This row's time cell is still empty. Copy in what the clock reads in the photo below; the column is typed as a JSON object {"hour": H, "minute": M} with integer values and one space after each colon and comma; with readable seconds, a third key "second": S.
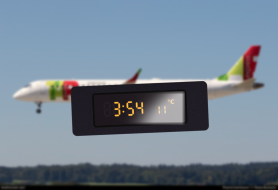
{"hour": 3, "minute": 54}
